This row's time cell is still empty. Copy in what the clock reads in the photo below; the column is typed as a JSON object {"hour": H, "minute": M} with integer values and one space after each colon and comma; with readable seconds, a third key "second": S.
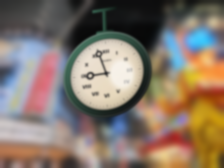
{"hour": 8, "minute": 57}
